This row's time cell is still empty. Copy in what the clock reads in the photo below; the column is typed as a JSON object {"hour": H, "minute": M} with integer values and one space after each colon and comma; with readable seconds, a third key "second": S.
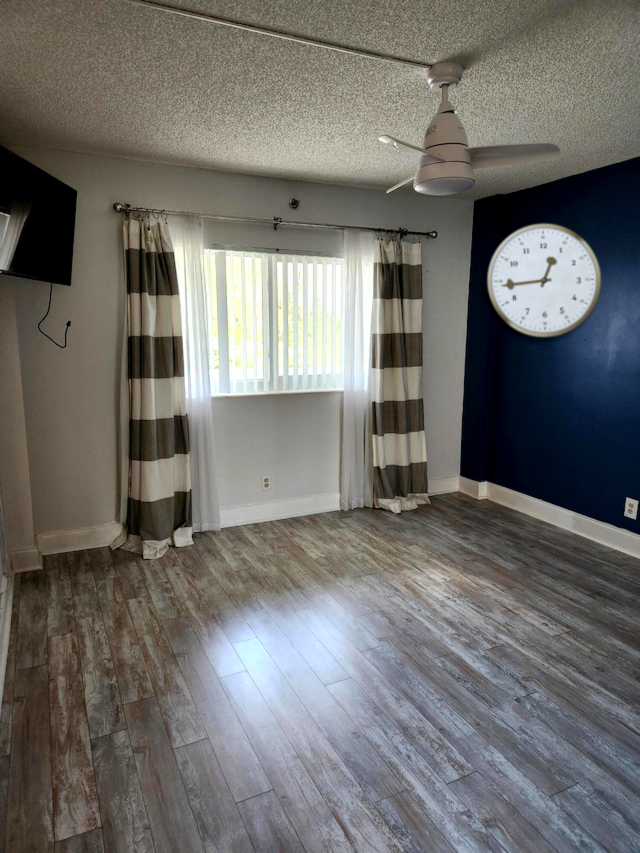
{"hour": 12, "minute": 44}
